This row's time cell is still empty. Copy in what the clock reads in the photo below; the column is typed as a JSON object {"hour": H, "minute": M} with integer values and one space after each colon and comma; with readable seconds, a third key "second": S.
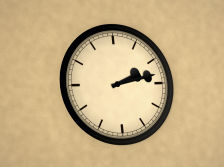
{"hour": 2, "minute": 13}
